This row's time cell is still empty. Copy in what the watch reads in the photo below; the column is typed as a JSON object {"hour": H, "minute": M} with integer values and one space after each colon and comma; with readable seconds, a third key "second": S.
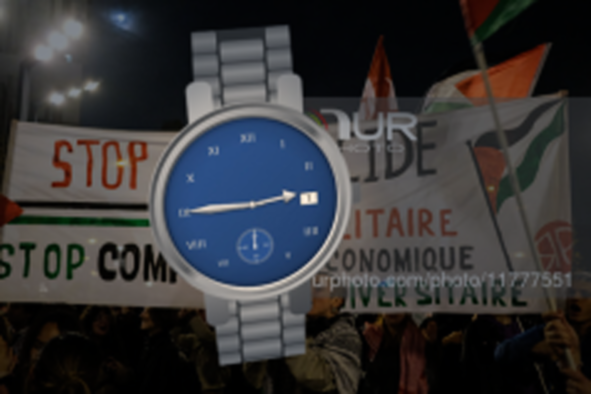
{"hour": 2, "minute": 45}
